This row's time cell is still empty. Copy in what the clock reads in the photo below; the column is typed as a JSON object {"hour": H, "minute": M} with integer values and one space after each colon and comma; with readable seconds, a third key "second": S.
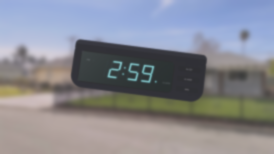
{"hour": 2, "minute": 59}
